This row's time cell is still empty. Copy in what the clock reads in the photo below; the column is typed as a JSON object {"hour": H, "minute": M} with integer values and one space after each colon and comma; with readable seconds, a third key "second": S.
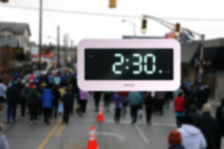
{"hour": 2, "minute": 30}
